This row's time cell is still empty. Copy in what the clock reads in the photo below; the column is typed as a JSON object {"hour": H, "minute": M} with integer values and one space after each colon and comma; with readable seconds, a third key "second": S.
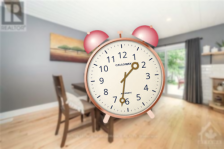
{"hour": 1, "minute": 32}
